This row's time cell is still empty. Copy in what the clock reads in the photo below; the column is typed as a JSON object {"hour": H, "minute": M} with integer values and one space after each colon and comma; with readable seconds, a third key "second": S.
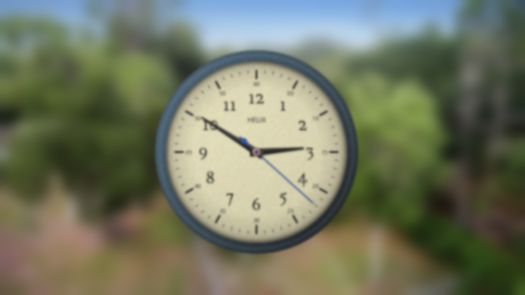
{"hour": 2, "minute": 50, "second": 22}
